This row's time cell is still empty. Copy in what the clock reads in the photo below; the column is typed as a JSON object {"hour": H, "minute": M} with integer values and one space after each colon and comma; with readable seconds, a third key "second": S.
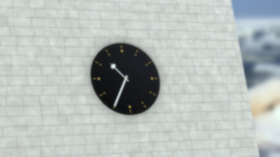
{"hour": 10, "minute": 35}
